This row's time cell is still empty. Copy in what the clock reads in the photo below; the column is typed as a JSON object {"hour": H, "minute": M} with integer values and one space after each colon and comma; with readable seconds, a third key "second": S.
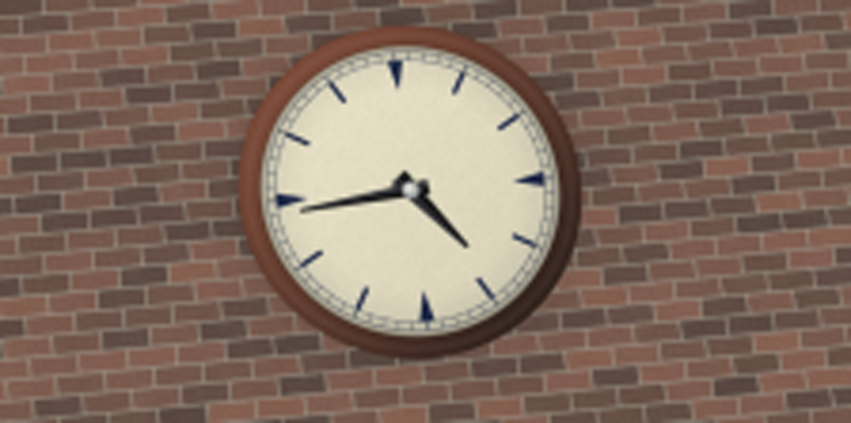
{"hour": 4, "minute": 44}
